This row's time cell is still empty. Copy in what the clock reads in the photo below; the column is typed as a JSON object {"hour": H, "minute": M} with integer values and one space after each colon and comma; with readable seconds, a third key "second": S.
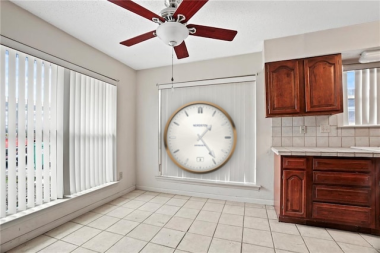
{"hour": 1, "minute": 24}
